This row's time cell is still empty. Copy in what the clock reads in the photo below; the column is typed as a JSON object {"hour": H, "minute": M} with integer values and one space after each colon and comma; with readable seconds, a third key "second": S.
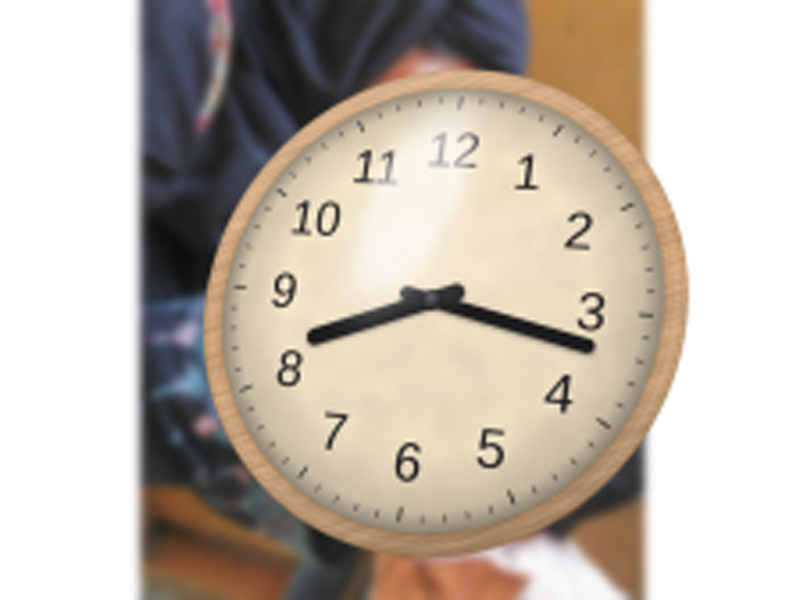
{"hour": 8, "minute": 17}
